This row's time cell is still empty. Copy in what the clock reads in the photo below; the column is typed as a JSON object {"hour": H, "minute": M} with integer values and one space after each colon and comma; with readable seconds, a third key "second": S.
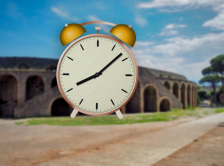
{"hour": 8, "minute": 8}
